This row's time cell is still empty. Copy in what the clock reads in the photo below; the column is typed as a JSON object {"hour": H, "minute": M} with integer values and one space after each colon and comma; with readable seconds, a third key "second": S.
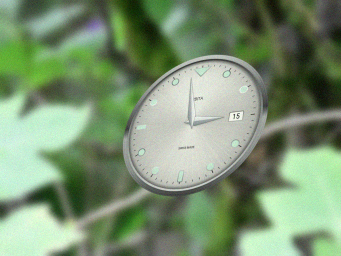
{"hour": 2, "minute": 58}
